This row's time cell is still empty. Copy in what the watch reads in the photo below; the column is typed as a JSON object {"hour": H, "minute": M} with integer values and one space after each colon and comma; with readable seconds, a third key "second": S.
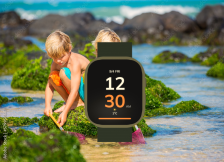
{"hour": 12, "minute": 30}
